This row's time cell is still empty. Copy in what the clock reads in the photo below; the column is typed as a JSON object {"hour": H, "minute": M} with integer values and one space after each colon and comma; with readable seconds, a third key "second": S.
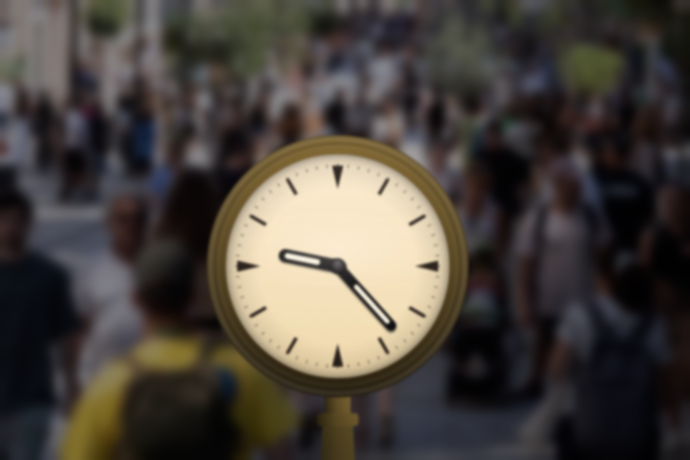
{"hour": 9, "minute": 23}
